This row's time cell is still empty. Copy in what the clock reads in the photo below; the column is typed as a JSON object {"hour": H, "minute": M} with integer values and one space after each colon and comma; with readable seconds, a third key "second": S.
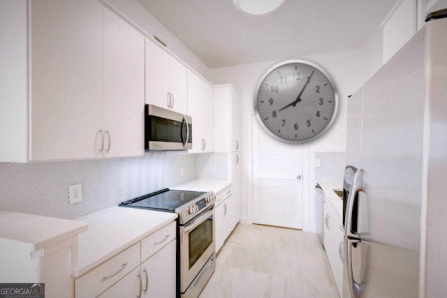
{"hour": 8, "minute": 5}
